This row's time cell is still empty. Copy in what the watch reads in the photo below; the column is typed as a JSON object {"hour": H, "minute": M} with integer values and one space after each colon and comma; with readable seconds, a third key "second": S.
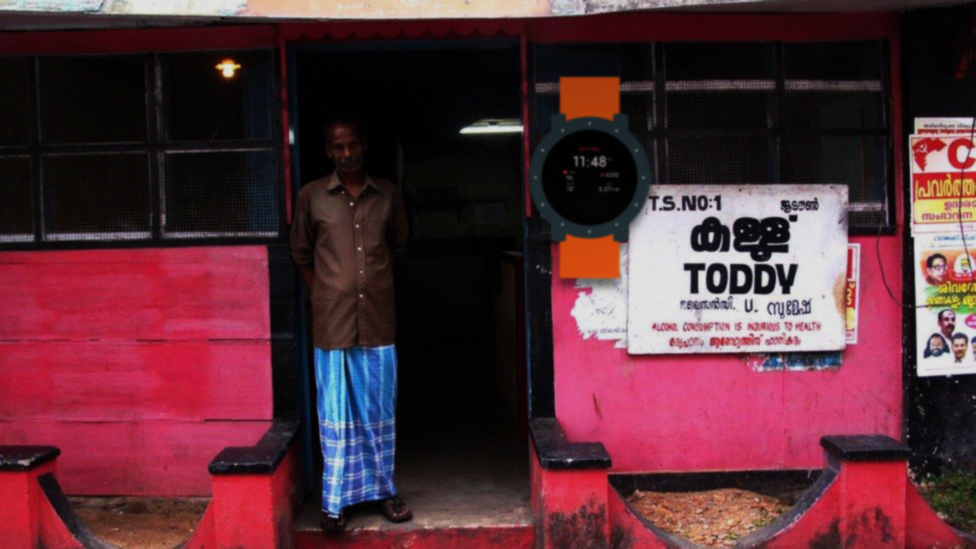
{"hour": 11, "minute": 48}
